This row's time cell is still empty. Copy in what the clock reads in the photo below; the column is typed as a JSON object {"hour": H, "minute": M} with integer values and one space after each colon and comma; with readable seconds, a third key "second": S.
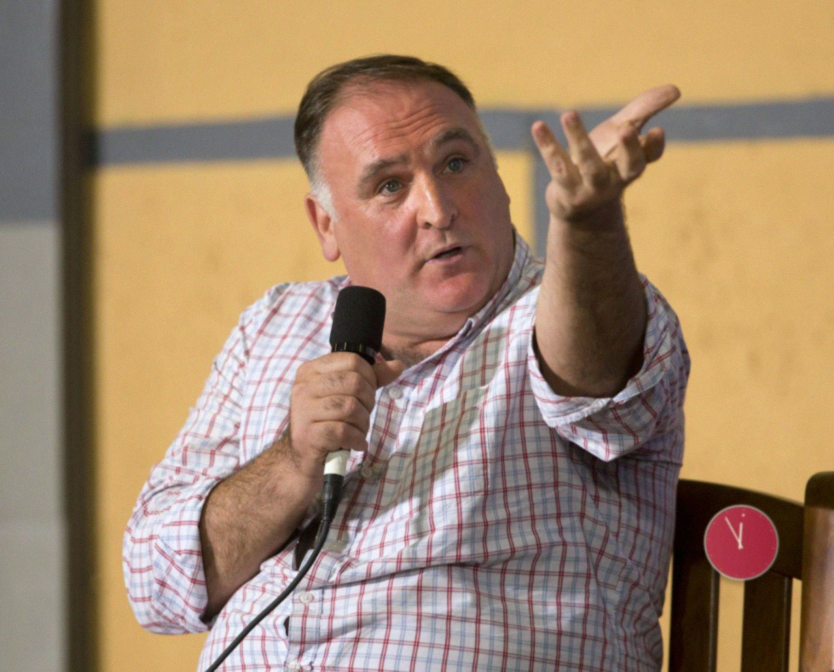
{"hour": 11, "minute": 54}
